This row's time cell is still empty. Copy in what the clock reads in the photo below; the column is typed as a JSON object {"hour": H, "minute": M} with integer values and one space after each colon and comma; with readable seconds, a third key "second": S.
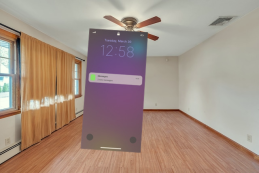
{"hour": 12, "minute": 58}
